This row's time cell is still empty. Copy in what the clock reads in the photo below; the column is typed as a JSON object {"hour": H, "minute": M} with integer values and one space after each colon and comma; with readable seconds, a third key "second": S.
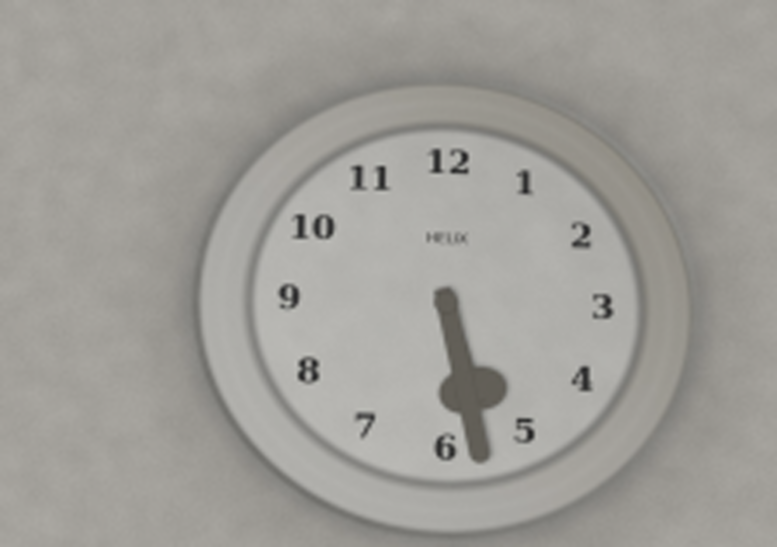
{"hour": 5, "minute": 28}
